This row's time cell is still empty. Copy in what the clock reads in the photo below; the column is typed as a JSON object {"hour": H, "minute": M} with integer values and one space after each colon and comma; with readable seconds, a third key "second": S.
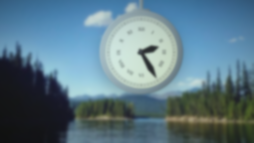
{"hour": 2, "minute": 25}
